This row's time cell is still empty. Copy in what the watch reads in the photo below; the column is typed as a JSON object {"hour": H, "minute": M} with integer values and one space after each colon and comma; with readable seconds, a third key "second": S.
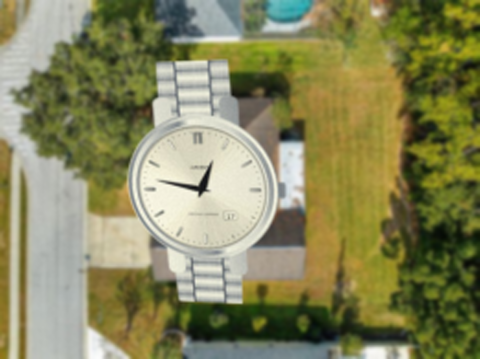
{"hour": 12, "minute": 47}
